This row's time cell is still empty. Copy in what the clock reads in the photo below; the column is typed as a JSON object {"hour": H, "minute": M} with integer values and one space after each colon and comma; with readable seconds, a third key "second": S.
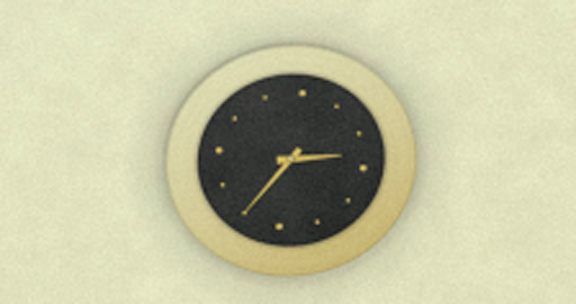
{"hour": 2, "minute": 35}
